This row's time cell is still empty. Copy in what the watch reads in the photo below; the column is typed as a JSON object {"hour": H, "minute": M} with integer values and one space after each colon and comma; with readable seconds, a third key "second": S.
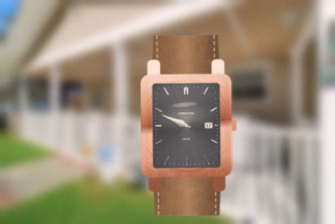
{"hour": 9, "minute": 49}
